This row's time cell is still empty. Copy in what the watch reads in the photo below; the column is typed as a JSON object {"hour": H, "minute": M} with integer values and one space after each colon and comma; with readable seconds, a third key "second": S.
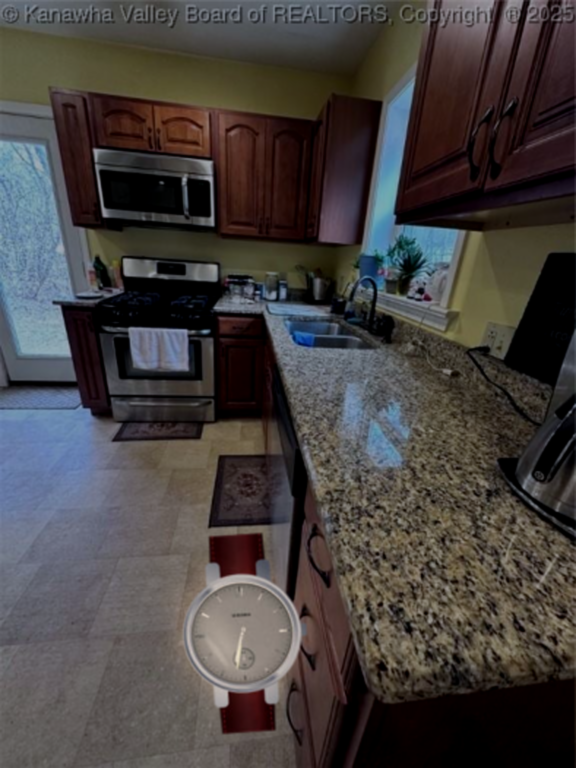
{"hour": 6, "minute": 32}
